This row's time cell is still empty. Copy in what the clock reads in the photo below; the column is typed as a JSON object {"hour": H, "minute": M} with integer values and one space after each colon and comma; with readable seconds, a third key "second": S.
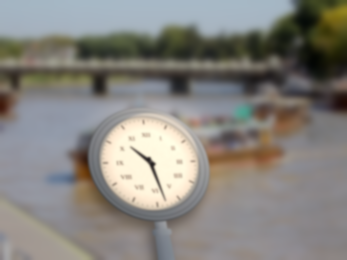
{"hour": 10, "minute": 28}
